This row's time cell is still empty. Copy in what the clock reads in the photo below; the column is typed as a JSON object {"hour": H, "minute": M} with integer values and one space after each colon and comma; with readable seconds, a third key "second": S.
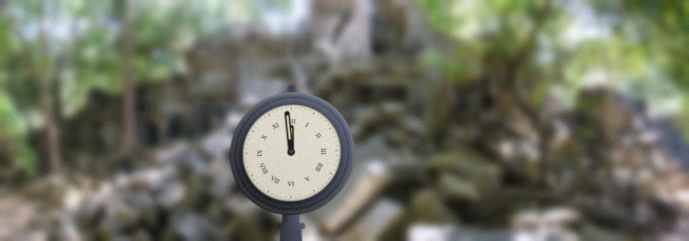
{"hour": 11, "minute": 59}
